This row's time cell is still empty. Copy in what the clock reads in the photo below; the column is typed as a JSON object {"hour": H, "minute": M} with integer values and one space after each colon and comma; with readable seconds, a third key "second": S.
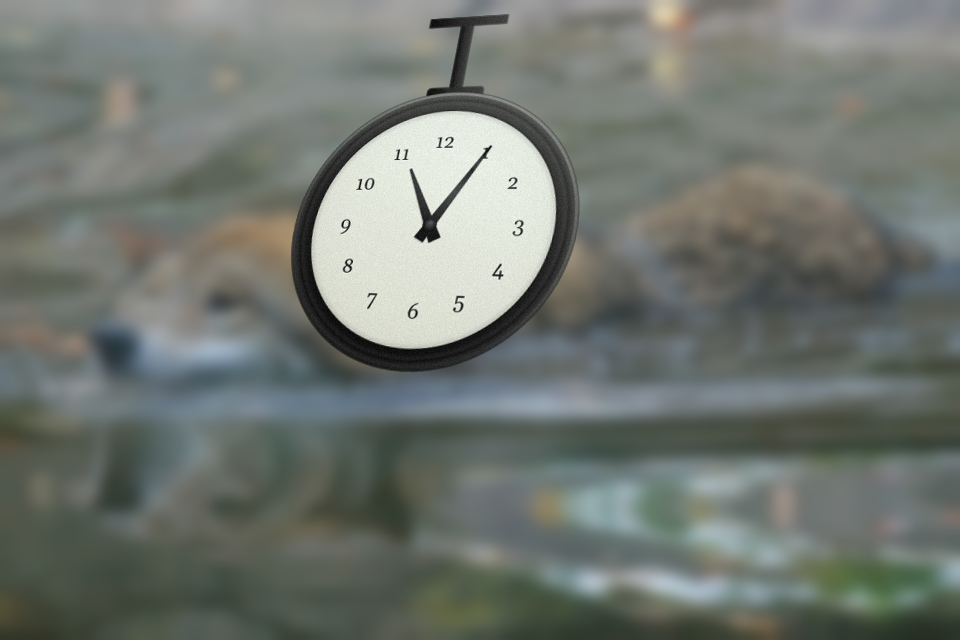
{"hour": 11, "minute": 5}
